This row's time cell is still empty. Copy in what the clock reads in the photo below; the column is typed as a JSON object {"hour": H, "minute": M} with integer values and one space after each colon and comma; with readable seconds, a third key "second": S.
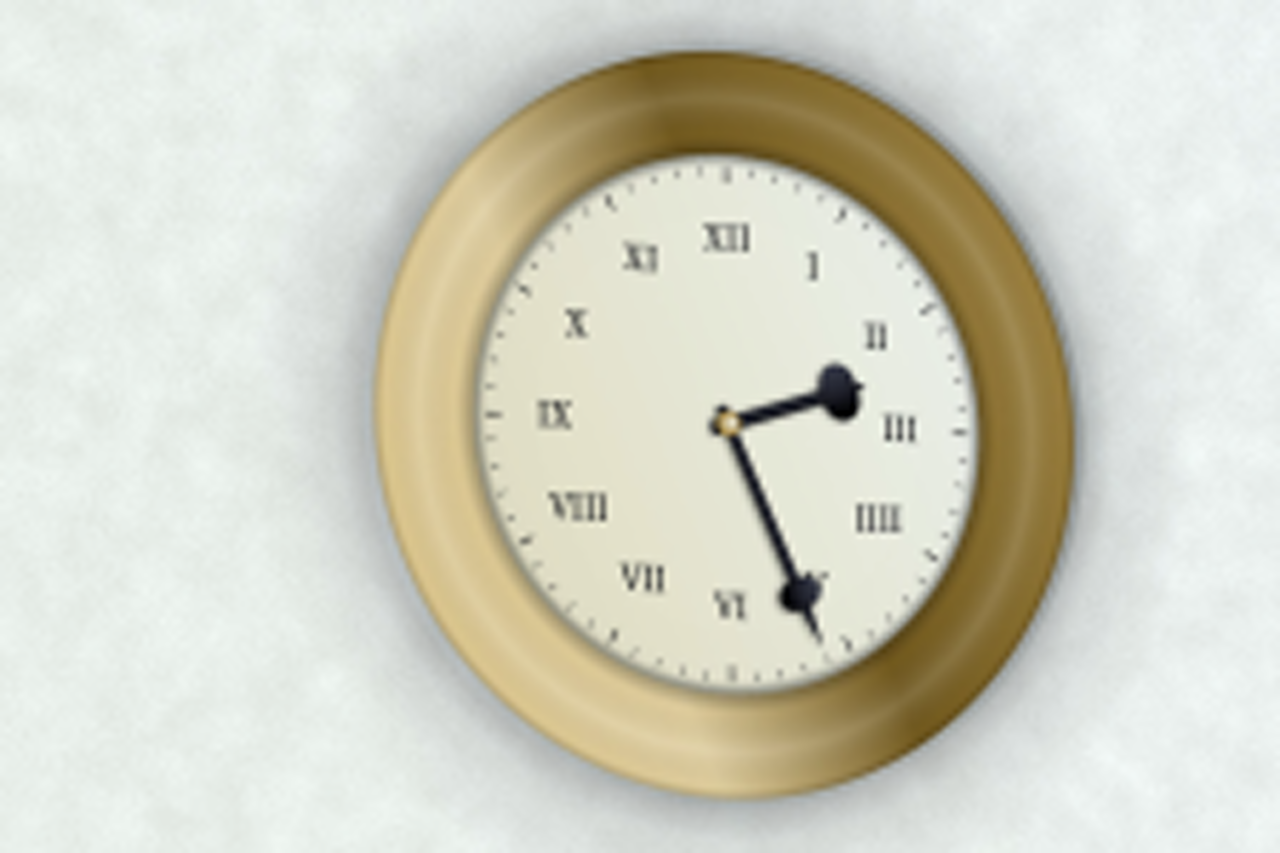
{"hour": 2, "minute": 26}
